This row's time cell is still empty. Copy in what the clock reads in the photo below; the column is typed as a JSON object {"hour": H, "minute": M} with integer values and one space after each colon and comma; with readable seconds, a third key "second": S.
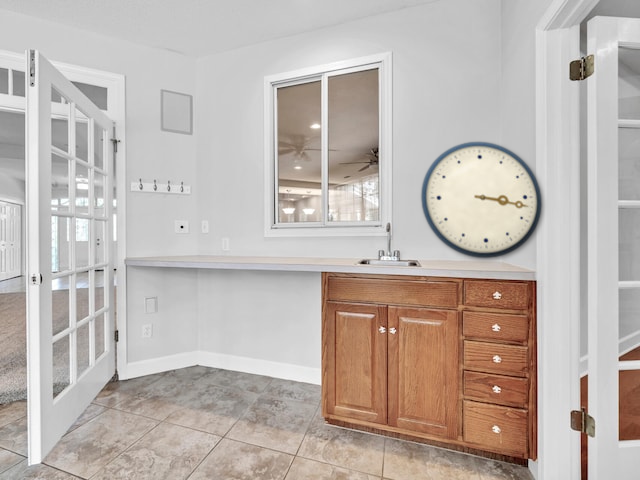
{"hour": 3, "minute": 17}
